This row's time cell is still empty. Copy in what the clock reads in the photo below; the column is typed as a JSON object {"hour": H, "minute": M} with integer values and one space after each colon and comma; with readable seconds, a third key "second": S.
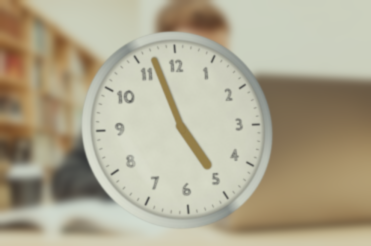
{"hour": 4, "minute": 57}
